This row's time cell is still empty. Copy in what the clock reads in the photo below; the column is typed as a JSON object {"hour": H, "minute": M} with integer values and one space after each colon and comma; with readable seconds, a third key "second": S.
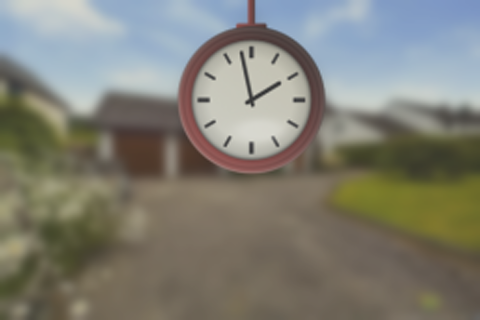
{"hour": 1, "minute": 58}
